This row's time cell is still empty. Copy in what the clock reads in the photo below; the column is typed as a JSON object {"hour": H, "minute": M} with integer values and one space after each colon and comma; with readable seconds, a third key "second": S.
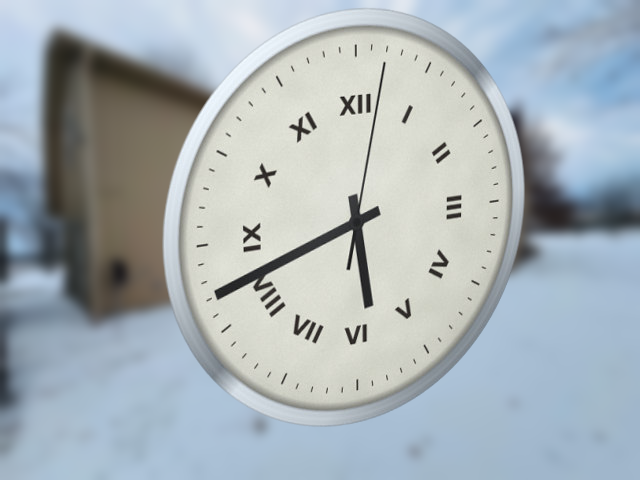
{"hour": 5, "minute": 42, "second": 2}
